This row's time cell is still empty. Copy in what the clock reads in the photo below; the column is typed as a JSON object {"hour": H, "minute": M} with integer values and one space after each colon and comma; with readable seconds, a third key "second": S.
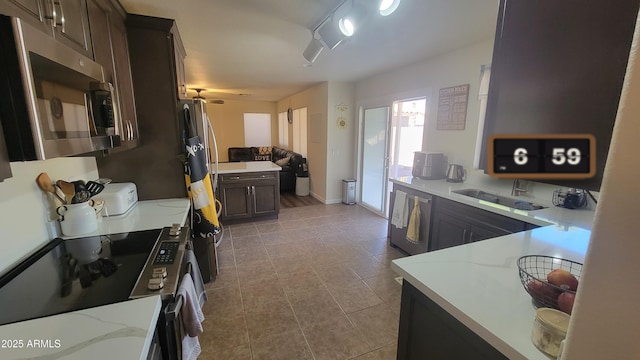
{"hour": 6, "minute": 59}
